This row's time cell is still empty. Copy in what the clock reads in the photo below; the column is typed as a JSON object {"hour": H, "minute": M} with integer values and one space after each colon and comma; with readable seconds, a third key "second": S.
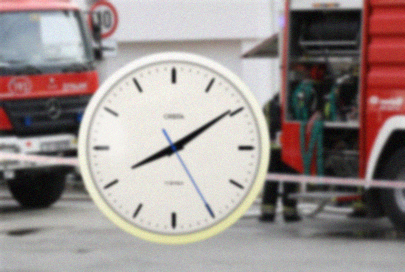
{"hour": 8, "minute": 9, "second": 25}
